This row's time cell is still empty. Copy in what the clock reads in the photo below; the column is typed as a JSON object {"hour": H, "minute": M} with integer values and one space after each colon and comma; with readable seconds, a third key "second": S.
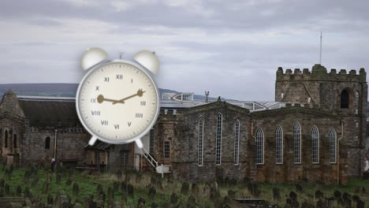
{"hour": 9, "minute": 11}
